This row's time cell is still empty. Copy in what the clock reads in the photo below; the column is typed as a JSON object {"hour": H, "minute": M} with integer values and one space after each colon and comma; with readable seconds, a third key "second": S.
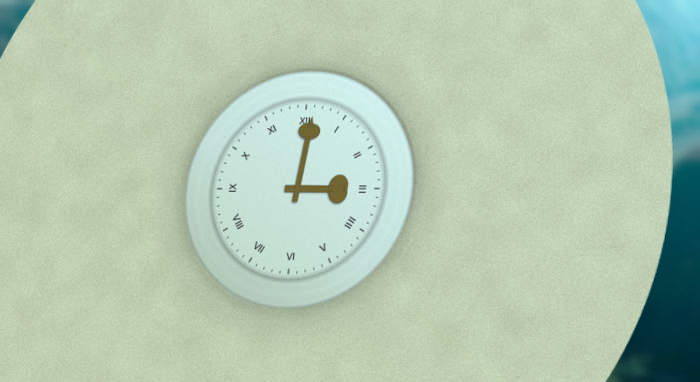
{"hour": 3, "minute": 1}
